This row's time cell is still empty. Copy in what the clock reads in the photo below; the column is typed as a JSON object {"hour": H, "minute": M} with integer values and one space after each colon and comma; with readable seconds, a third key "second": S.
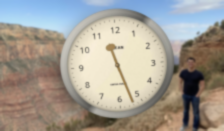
{"hour": 11, "minute": 27}
